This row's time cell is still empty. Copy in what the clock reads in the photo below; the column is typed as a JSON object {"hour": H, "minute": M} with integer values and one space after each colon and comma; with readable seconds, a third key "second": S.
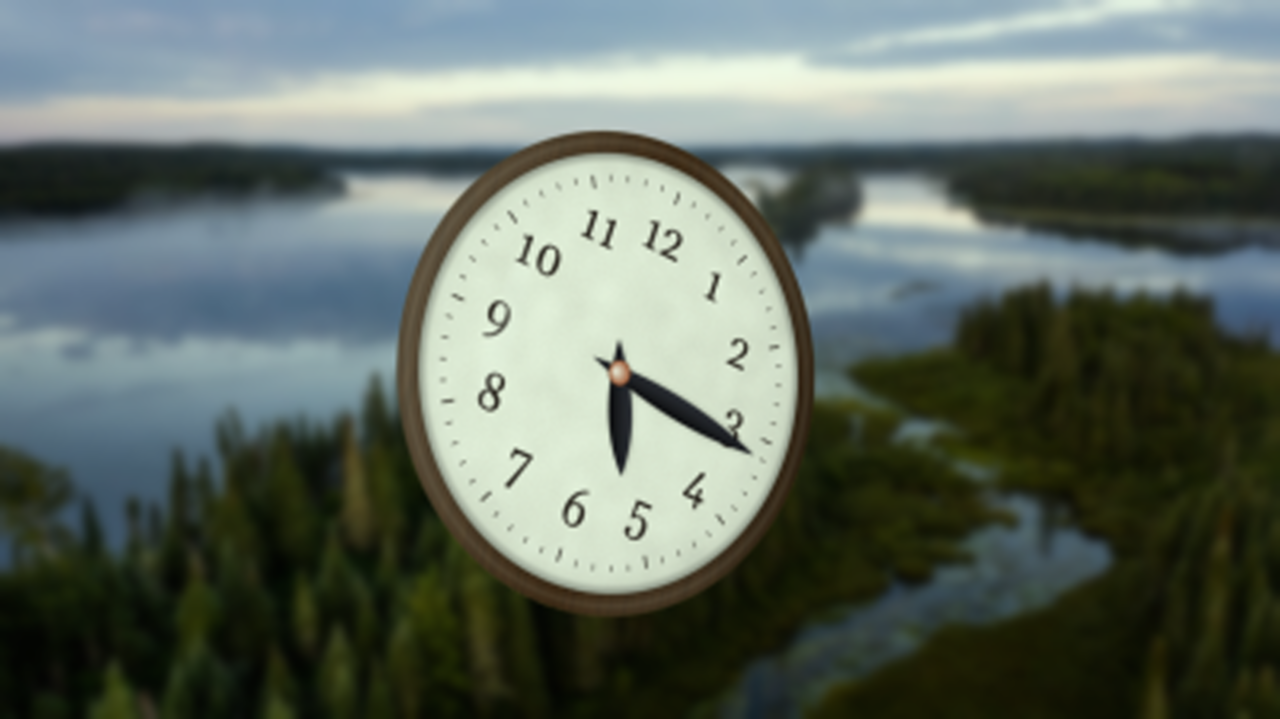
{"hour": 5, "minute": 16}
